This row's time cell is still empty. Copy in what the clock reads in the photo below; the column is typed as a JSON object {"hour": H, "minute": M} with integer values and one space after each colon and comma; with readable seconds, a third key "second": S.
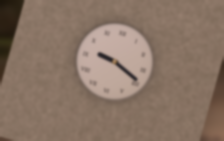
{"hour": 9, "minute": 19}
